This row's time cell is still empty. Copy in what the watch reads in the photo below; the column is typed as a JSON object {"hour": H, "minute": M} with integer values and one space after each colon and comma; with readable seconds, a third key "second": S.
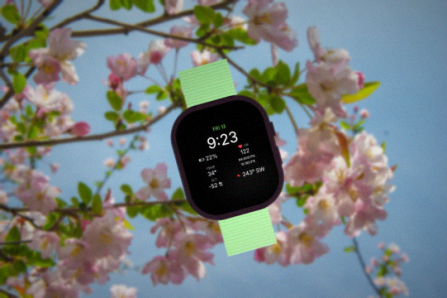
{"hour": 9, "minute": 23}
